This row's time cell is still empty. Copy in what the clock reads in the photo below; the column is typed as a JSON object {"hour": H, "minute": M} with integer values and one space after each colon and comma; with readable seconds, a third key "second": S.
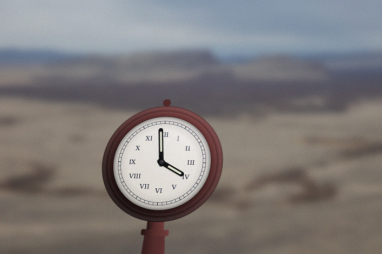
{"hour": 3, "minute": 59}
